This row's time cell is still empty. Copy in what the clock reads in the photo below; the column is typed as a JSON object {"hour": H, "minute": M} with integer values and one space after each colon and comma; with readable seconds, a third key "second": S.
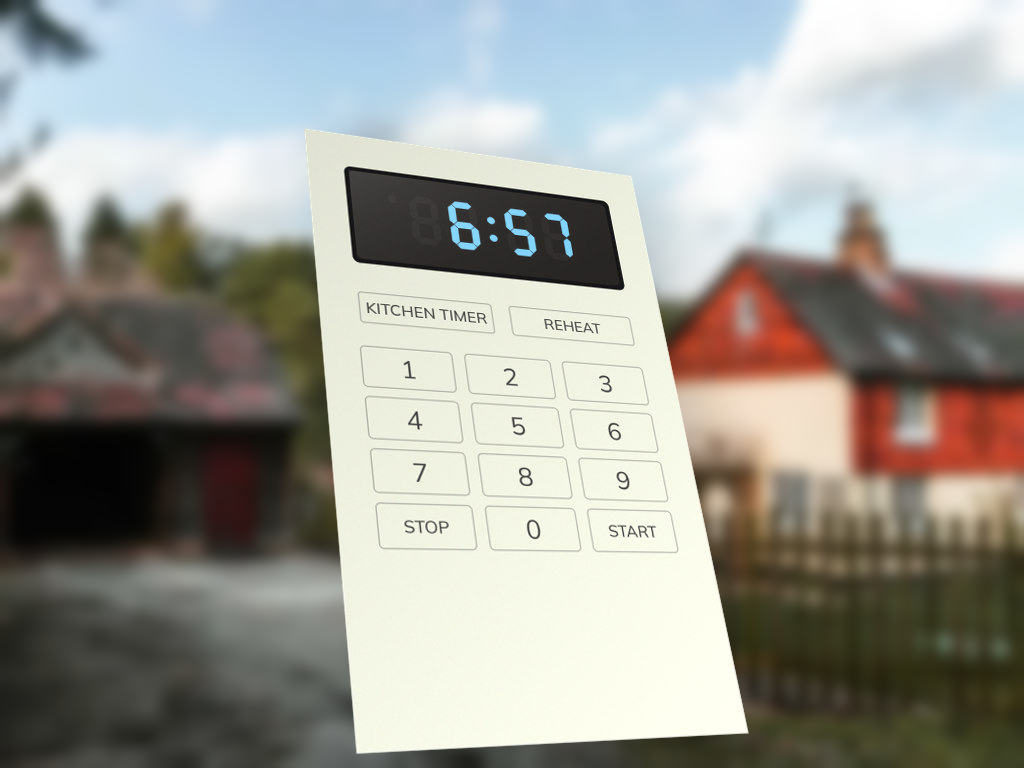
{"hour": 6, "minute": 57}
